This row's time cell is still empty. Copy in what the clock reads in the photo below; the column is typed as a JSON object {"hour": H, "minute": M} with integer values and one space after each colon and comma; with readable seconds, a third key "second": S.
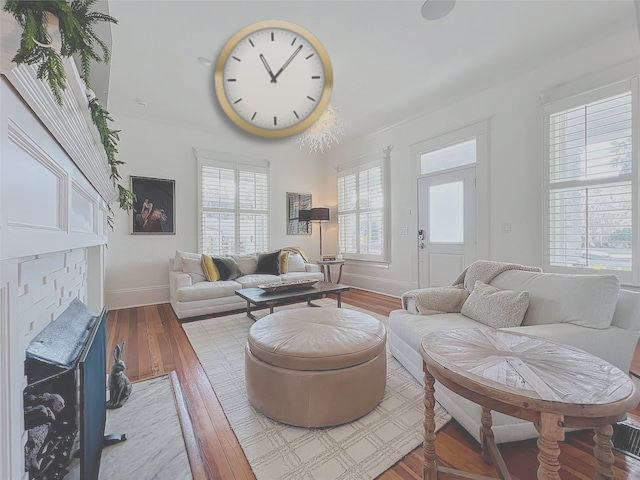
{"hour": 11, "minute": 7}
